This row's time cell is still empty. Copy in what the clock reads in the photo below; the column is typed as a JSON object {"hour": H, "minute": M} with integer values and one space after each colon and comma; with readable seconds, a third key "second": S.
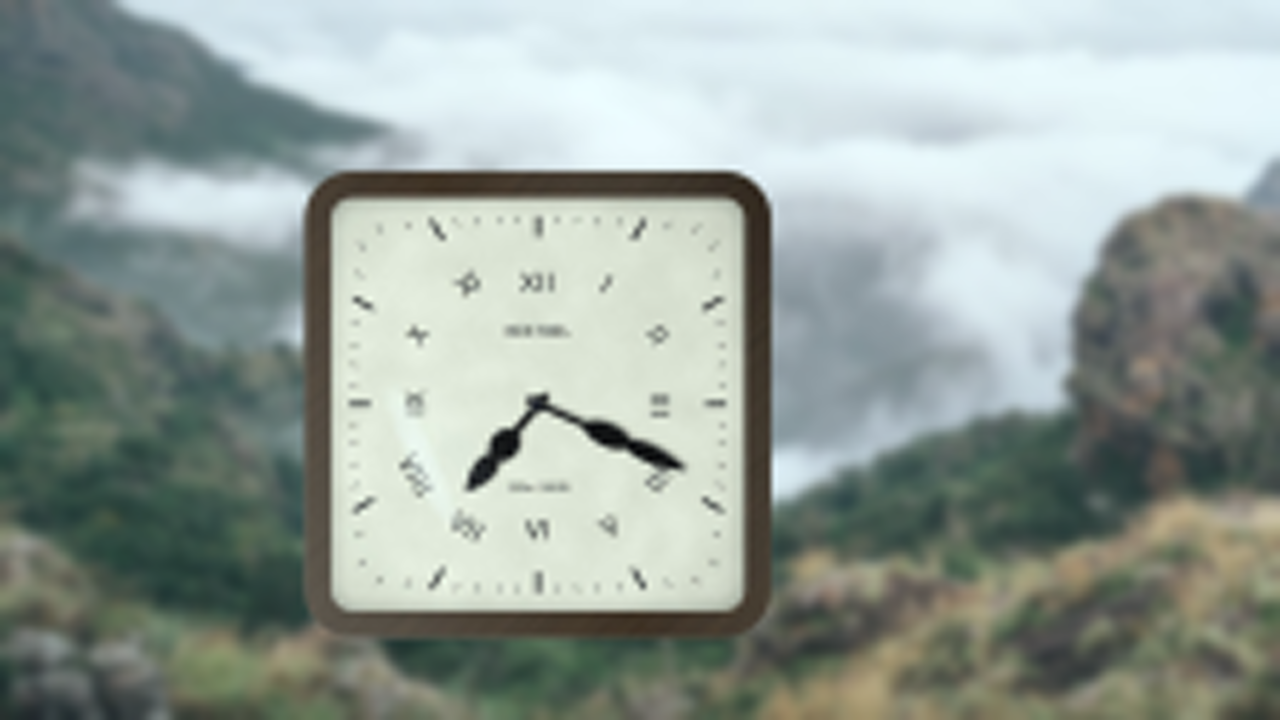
{"hour": 7, "minute": 19}
